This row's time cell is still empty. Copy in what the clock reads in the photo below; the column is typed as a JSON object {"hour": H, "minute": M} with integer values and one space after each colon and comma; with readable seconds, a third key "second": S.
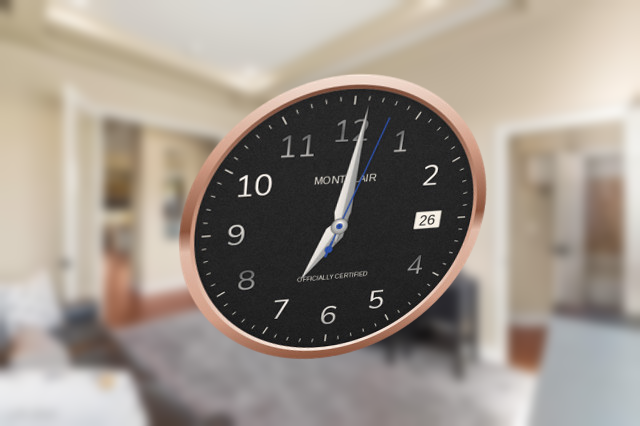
{"hour": 7, "minute": 1, "second": 3}
